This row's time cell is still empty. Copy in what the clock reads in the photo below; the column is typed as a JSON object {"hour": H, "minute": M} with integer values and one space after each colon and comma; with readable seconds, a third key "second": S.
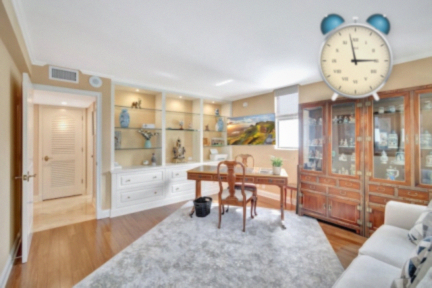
{"hour": 2, "minute": 58}
